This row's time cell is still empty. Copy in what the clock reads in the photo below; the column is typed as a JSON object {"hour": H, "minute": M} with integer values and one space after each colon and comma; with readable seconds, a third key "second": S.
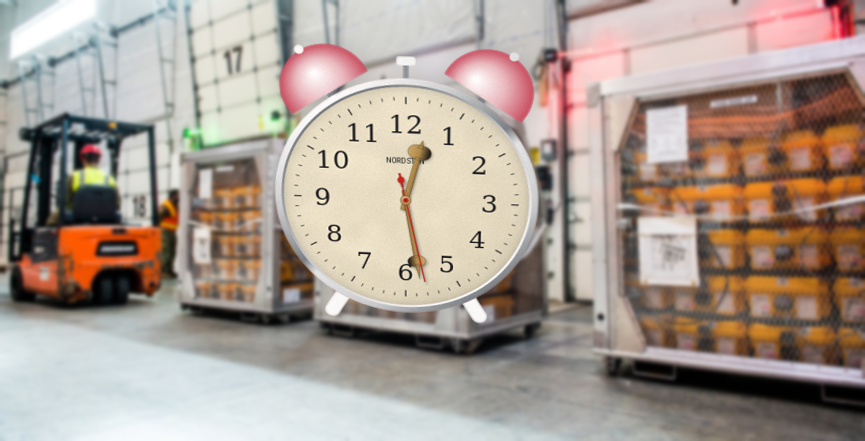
{"hour": 12, "minute": 28, "second": 28}
